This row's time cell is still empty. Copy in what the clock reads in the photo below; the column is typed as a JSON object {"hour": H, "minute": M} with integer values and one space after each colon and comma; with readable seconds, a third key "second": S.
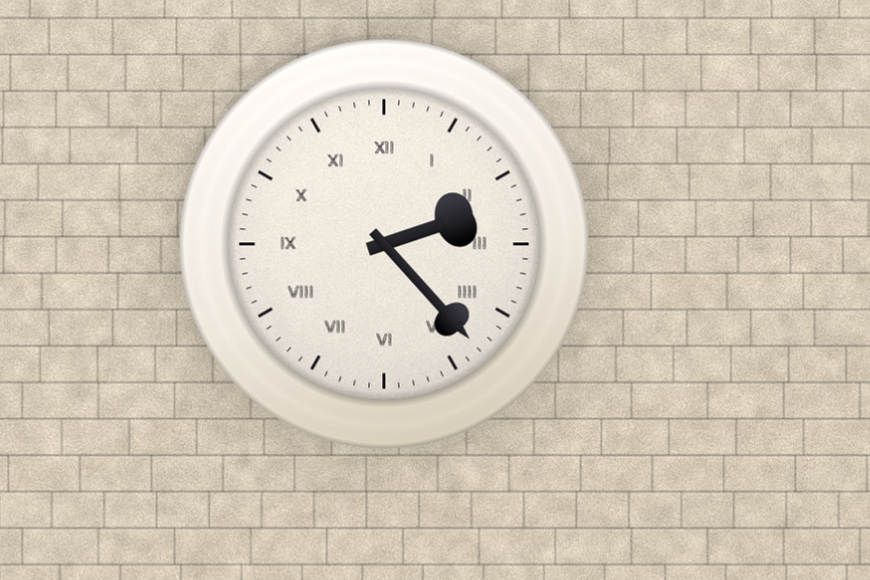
{"hour": 2, "minute": 23}
